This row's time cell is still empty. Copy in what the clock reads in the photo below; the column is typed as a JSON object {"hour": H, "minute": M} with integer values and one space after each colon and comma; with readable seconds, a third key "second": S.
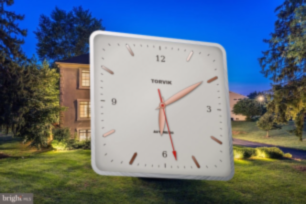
{"hour": 6, "minute": 9, "second": 28}
